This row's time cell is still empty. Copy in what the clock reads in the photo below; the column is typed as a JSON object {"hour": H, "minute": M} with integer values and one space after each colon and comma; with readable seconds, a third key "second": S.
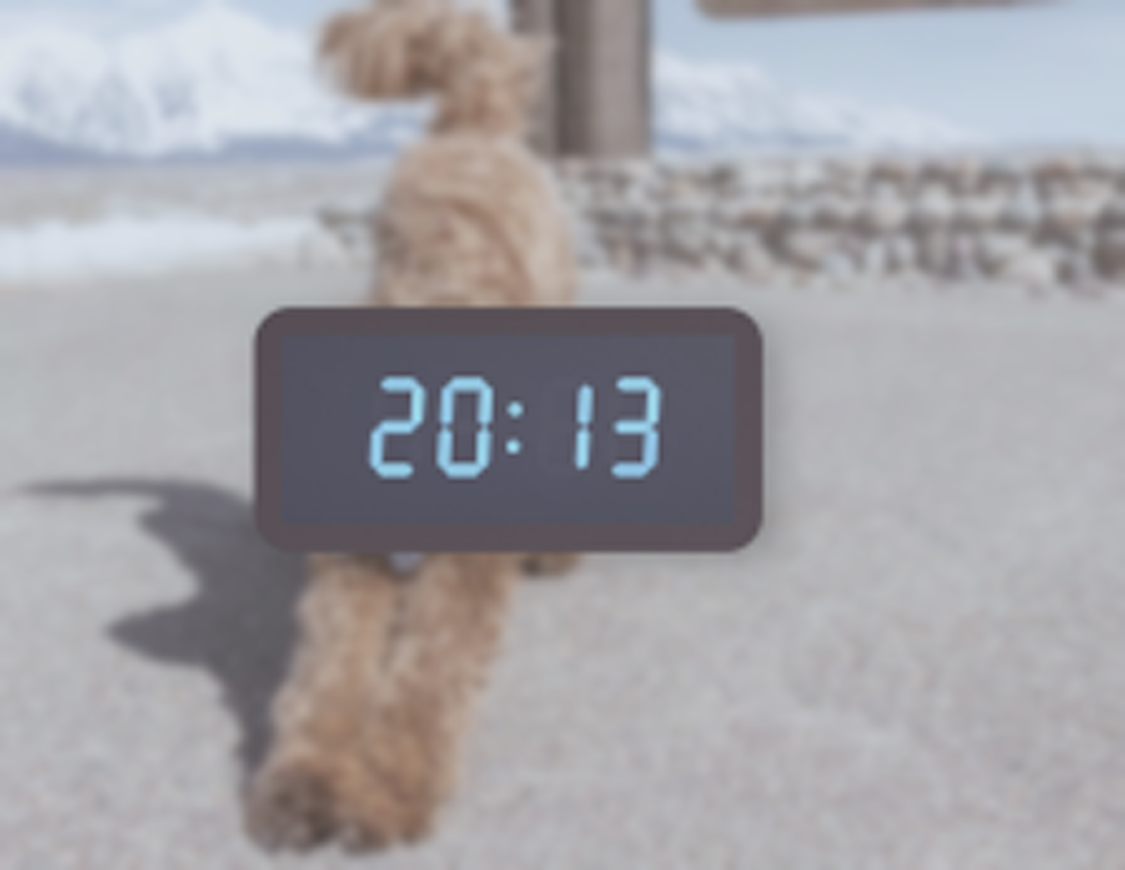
{"hour": 20, "minute": 13}
